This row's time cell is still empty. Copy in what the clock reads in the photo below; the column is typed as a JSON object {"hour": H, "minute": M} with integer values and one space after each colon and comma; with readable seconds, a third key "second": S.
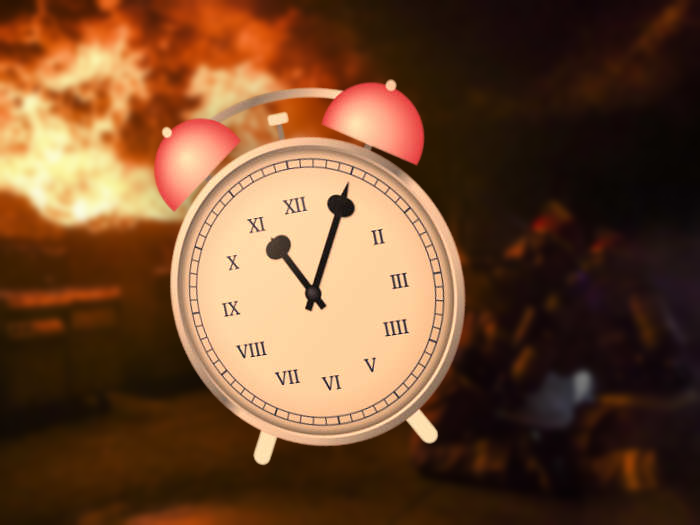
{"hour": 11, "minute": 5}
